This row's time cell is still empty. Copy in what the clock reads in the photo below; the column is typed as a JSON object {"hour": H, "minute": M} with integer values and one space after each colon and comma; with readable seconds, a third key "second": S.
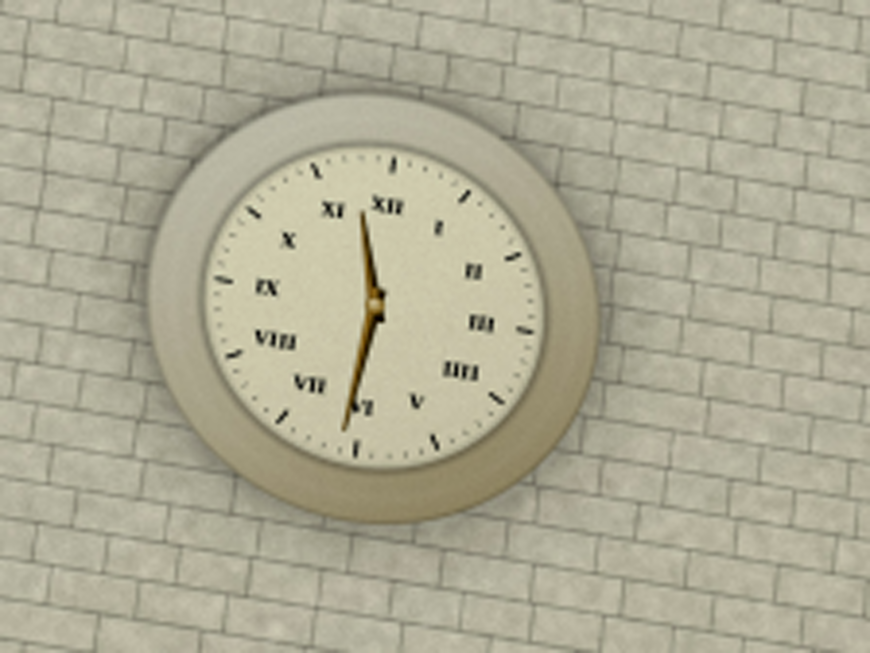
{"hour": 11, "minute": 31}
